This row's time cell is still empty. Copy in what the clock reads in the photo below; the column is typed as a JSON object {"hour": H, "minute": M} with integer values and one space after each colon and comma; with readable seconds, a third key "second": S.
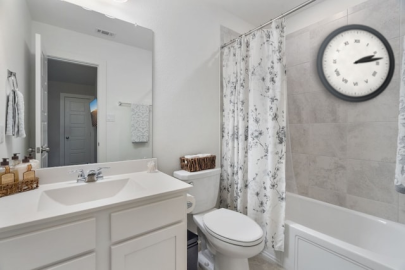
{"hour": 2, "minute": 13}
